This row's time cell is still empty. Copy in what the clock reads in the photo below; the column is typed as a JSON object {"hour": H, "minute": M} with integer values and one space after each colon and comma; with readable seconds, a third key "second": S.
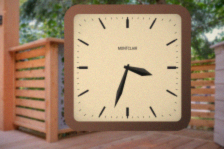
{"hour": 3, "minute": 33}
